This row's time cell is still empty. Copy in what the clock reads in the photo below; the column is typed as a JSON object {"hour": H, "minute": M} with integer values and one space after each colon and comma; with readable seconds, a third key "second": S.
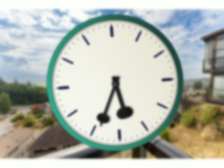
{"hour": 5, "minute": 34}
